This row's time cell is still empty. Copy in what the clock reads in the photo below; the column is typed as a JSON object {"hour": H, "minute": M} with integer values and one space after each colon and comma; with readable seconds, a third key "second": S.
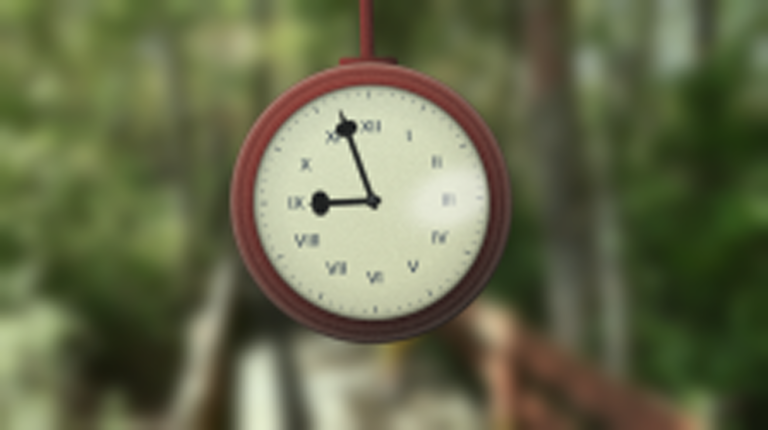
{"hour": 8, "minute": 57}
